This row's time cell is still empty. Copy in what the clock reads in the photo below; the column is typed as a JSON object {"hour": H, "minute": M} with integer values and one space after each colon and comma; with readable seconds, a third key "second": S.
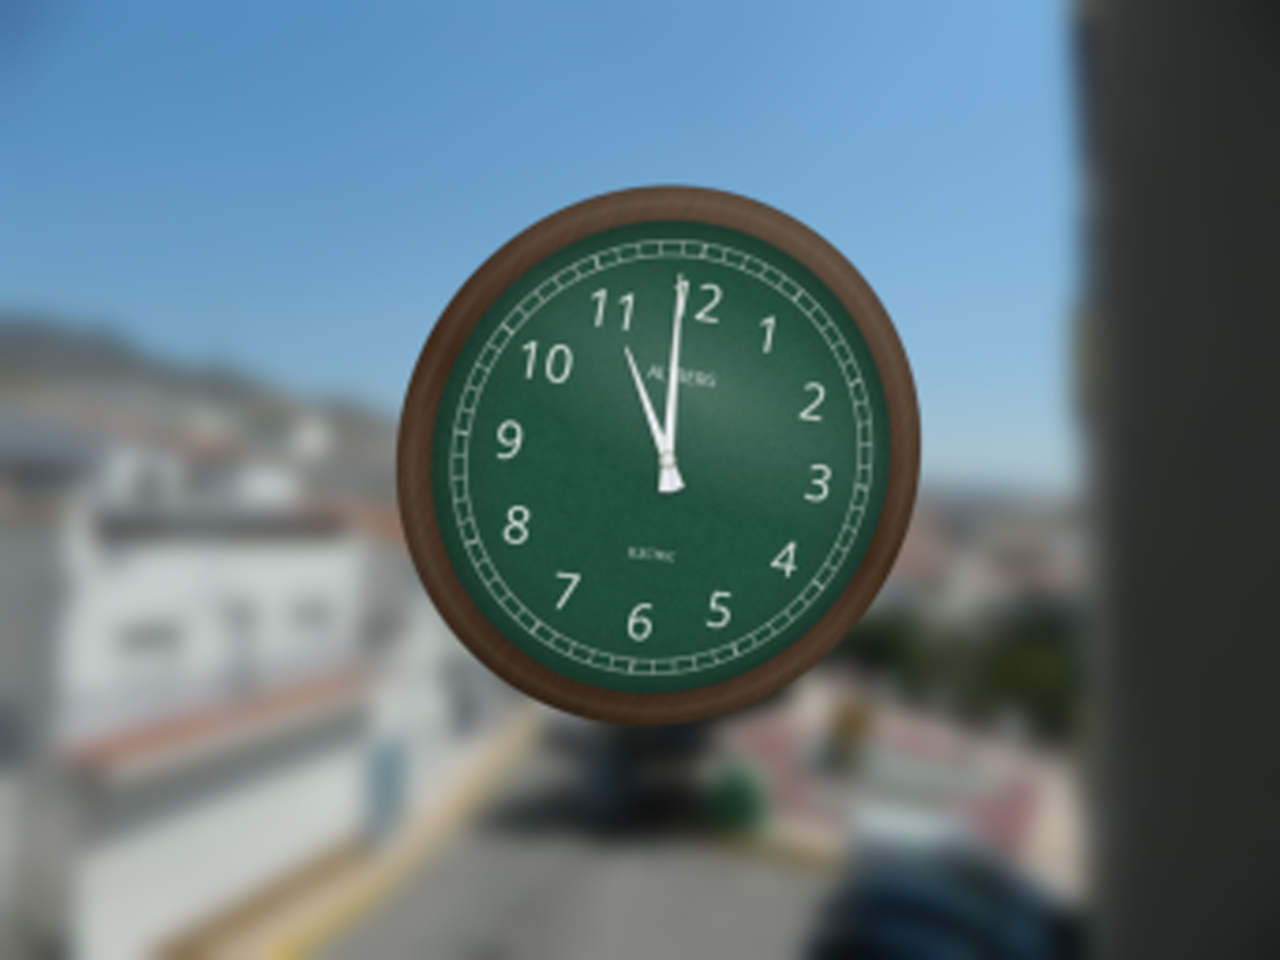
{"hour": 10, "minute": 59}
